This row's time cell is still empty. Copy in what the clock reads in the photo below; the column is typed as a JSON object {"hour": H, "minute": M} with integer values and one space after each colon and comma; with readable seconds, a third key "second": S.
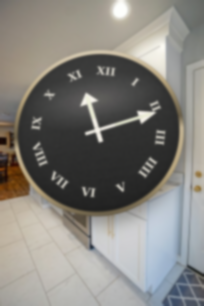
{"hour": 11, "minute": 11}
